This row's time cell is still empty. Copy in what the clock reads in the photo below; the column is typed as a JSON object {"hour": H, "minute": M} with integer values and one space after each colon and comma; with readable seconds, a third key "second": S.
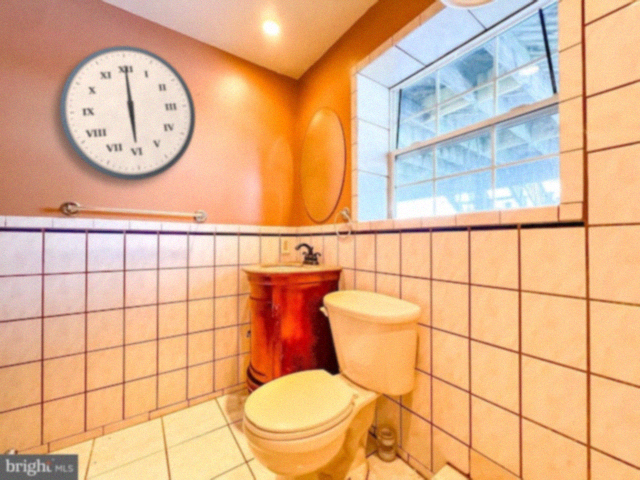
{"hour": 6, "minute": 0}
